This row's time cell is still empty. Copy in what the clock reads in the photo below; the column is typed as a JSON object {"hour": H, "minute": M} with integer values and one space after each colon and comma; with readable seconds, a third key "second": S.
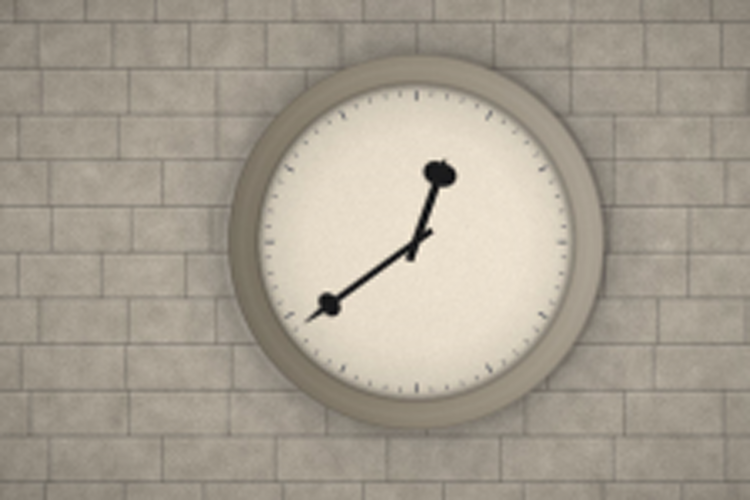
{"hour": 12, "minute": 39}
